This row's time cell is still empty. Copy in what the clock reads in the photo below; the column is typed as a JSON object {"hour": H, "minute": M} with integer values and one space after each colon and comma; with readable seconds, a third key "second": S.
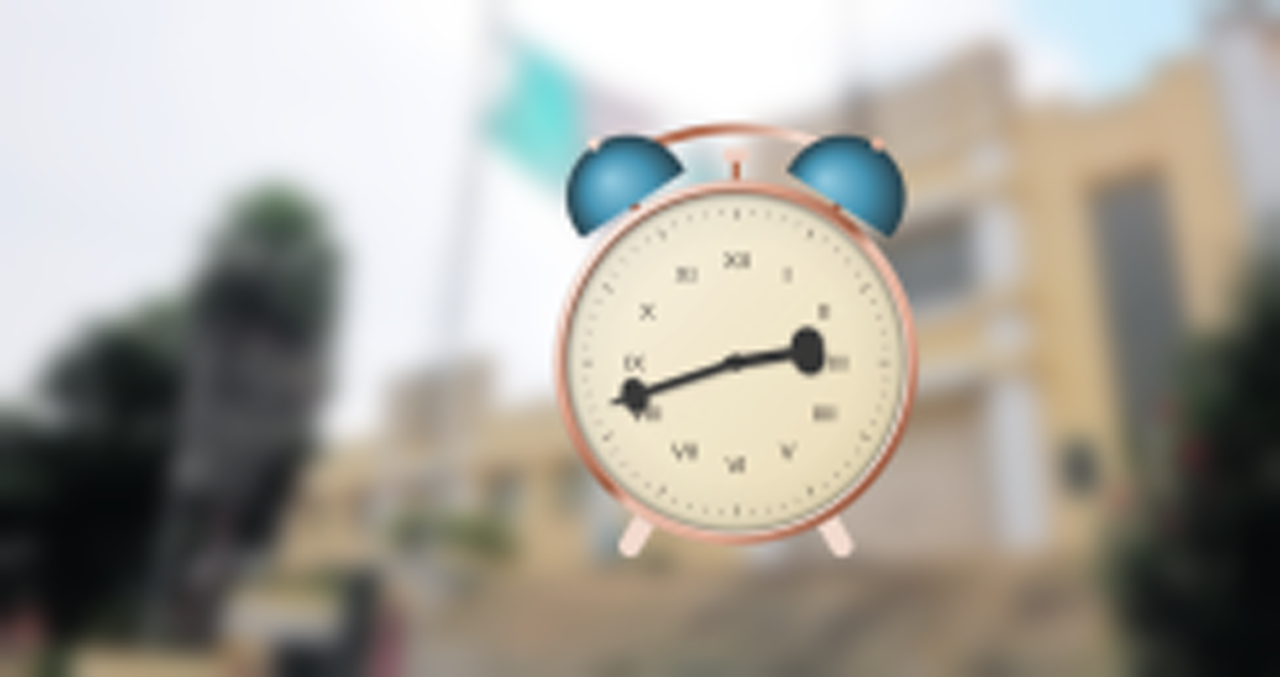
{"hour": 2, "minute": 42}
